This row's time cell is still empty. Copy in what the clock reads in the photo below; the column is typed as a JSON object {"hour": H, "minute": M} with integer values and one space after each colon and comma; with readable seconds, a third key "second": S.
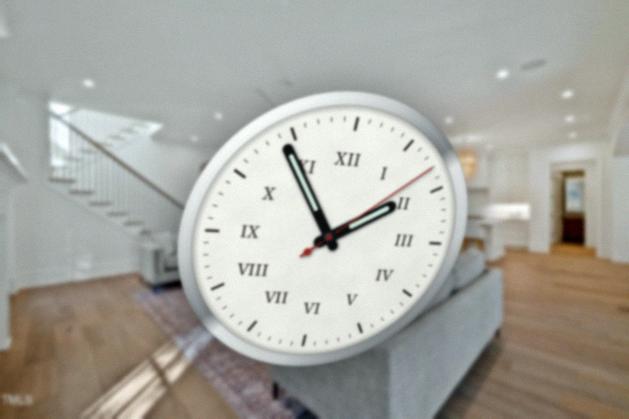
{"hour": 1, "minute": 54, "second": 8}
